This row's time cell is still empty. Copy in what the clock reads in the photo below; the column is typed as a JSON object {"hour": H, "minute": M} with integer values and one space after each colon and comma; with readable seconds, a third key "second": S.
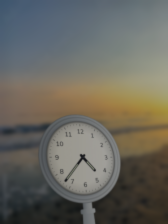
{"hour": 4, "minute": 37}
